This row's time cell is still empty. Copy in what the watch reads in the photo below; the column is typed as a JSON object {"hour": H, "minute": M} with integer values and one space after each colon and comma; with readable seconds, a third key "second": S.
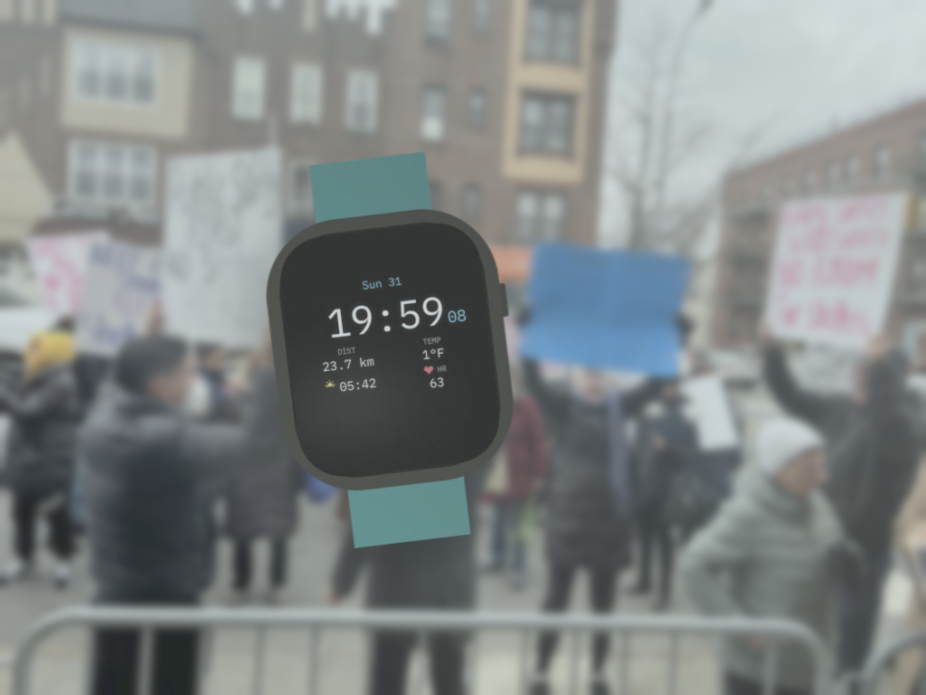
{"hour": 19, "minute": 59, "second": 8}
